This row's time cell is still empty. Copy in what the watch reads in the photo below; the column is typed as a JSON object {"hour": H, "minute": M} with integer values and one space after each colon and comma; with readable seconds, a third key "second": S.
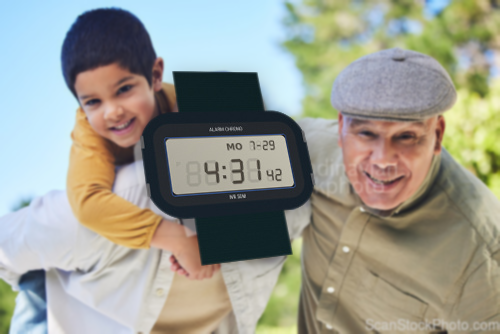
{"hour": 4, "minute": 31, "second": 42}
